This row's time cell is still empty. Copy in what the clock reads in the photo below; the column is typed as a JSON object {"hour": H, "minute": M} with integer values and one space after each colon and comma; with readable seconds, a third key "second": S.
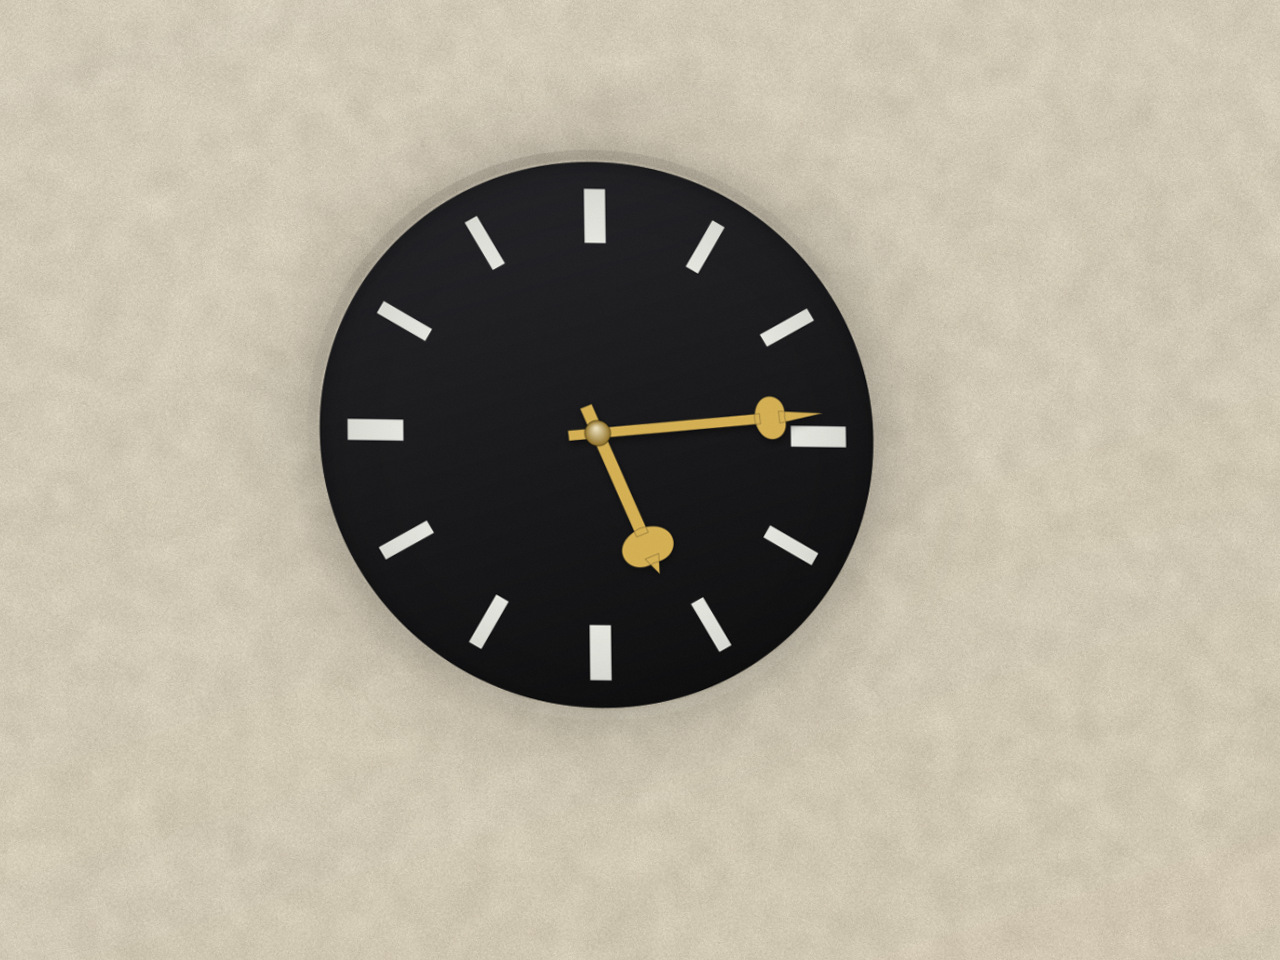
{"hour": 5, "minute": 14}
